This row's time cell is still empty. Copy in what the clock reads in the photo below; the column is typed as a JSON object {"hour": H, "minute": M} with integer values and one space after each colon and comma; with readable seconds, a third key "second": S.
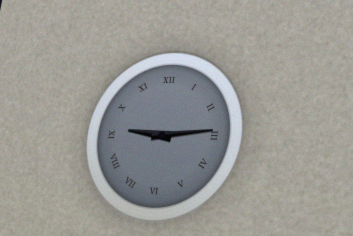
{"hour": 9, "minute": 14}
